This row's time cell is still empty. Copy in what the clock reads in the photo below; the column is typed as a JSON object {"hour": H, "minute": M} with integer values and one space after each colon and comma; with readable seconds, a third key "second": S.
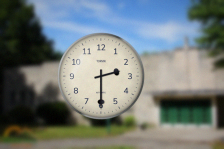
{"hour": 2, "minute": 30}
